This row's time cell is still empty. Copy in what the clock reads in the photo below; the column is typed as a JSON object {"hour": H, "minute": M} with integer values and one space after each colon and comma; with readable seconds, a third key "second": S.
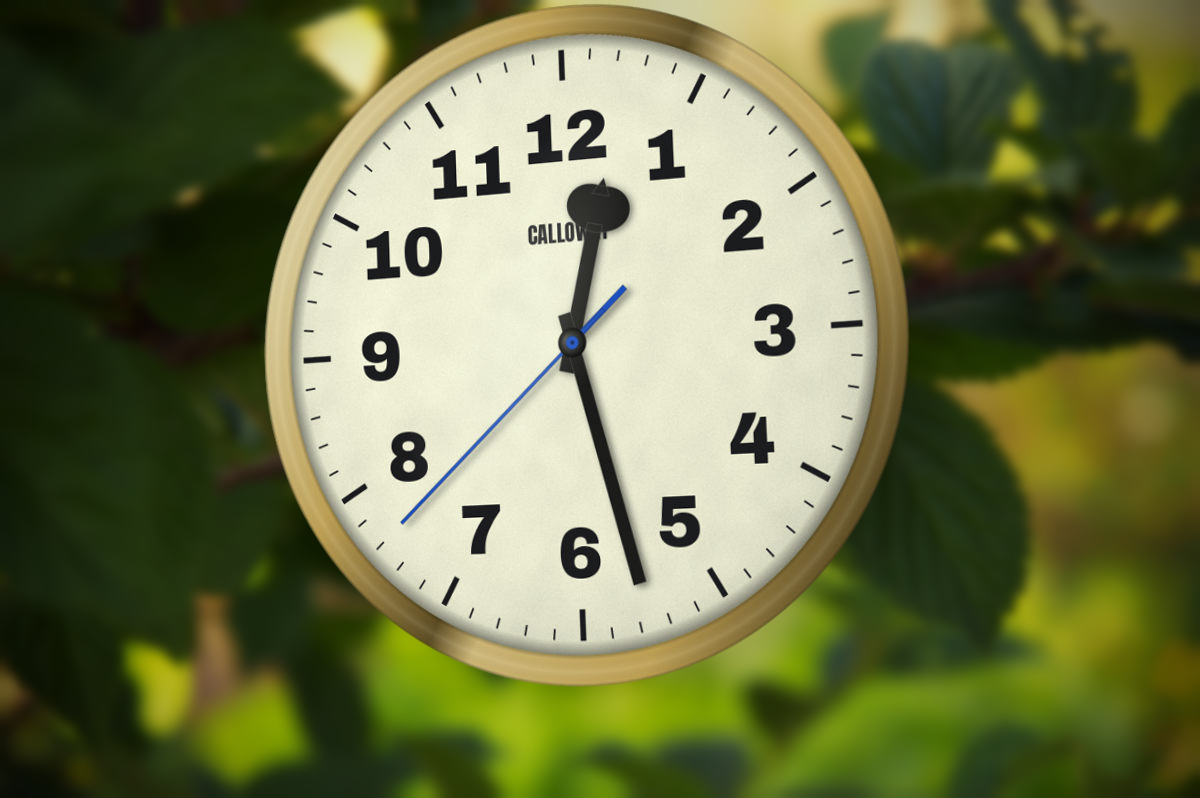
{"hour": 12, "minute": 27, "second": 38}
